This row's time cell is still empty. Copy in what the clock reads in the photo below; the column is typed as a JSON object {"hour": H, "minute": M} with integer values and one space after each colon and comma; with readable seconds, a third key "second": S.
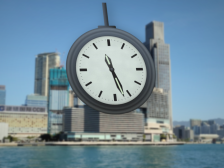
{"hour": 11, "minute": 27}
